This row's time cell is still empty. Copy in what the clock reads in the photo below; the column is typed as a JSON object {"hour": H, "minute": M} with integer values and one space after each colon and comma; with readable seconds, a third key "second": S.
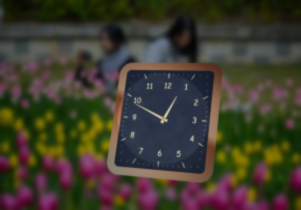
{"hour": 12, "minute": 49}
